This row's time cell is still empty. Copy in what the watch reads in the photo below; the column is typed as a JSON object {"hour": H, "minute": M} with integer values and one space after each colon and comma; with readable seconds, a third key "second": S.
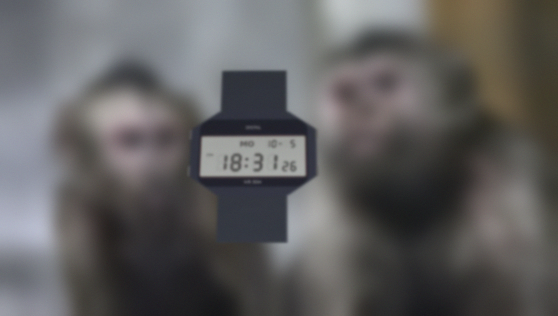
{"hour": 18, "minute": 31}
